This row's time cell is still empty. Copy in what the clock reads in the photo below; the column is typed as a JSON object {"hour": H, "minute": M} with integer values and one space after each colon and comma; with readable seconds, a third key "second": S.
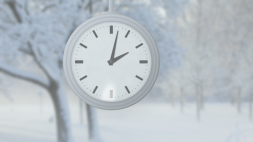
{"hour": 2, "minute": 2}
